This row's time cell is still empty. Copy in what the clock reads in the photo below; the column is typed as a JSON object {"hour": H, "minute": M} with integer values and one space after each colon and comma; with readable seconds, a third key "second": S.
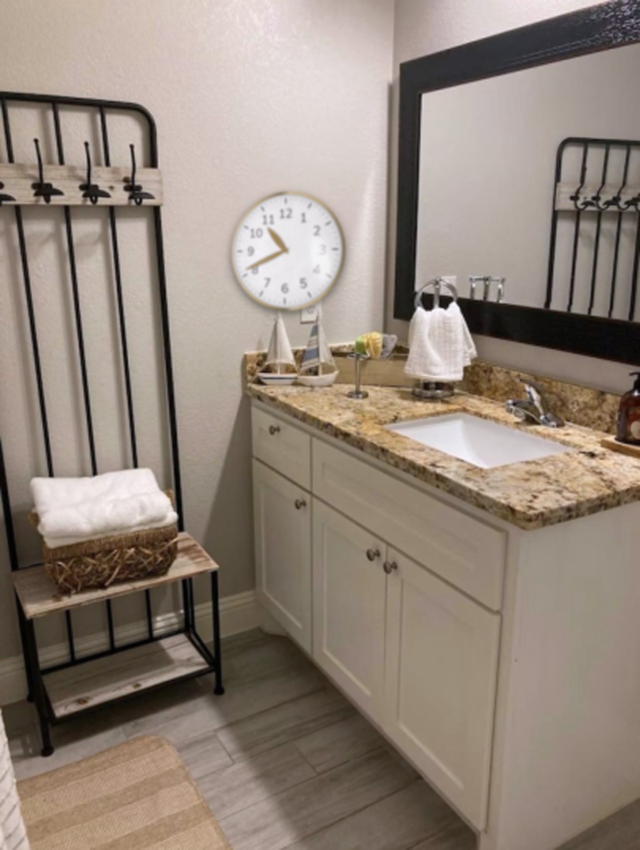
{"hour": 10, "minute": 41}
